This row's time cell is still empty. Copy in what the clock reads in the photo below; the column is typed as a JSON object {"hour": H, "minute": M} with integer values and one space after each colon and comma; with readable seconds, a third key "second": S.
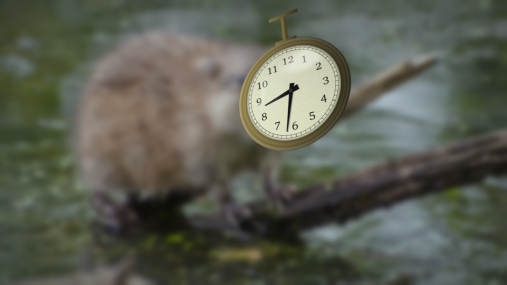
{"hour": 8, "minute": 32}
